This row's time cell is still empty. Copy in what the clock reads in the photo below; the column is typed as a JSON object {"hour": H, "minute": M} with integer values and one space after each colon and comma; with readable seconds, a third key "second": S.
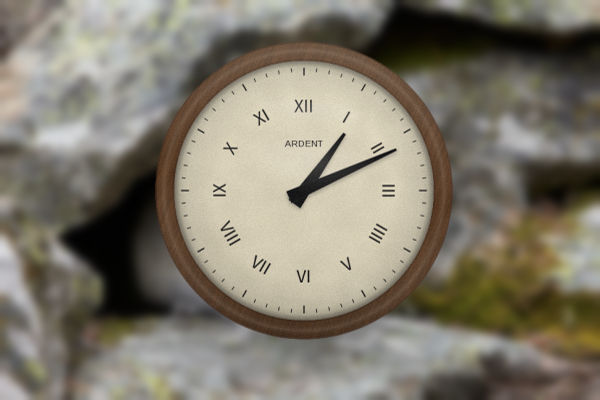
{"hour": 1, "minute": 11}
